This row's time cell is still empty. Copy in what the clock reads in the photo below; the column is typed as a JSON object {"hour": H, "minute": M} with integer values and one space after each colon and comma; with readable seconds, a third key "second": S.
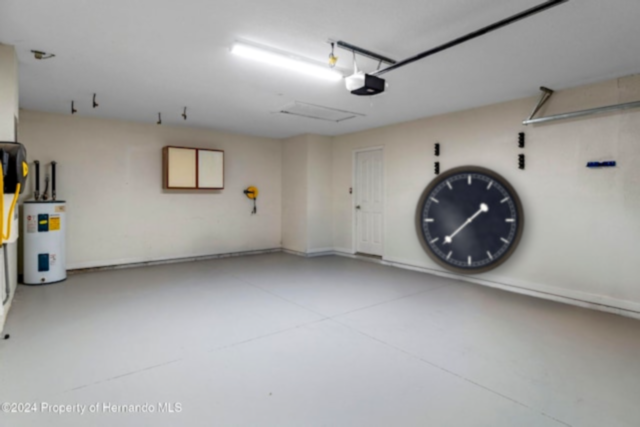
{"hour": 1, "minute": 38}
